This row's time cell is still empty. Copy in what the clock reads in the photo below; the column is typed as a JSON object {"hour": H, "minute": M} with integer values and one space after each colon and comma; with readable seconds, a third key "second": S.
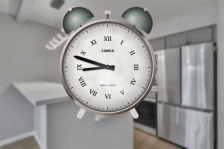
{"hour": 8, "minute": 48}
